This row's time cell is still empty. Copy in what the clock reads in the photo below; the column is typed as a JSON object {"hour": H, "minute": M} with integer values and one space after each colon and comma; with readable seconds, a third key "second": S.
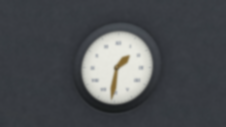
{"hour": 1, "minute": 31}
